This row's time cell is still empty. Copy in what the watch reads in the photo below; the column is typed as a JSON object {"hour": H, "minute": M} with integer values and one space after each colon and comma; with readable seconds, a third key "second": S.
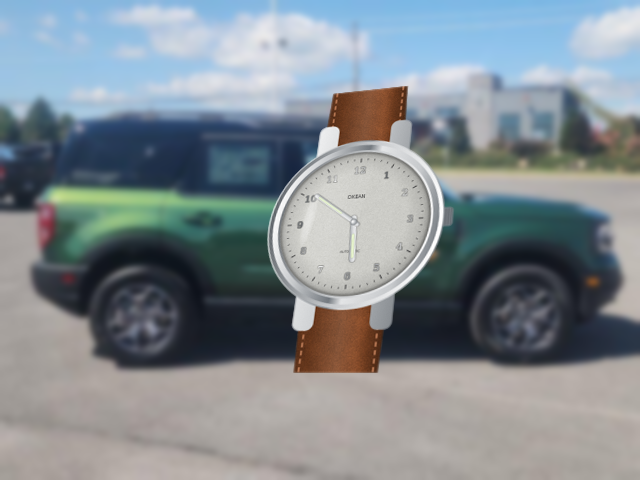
{"hour": 5, "minute": 51}
